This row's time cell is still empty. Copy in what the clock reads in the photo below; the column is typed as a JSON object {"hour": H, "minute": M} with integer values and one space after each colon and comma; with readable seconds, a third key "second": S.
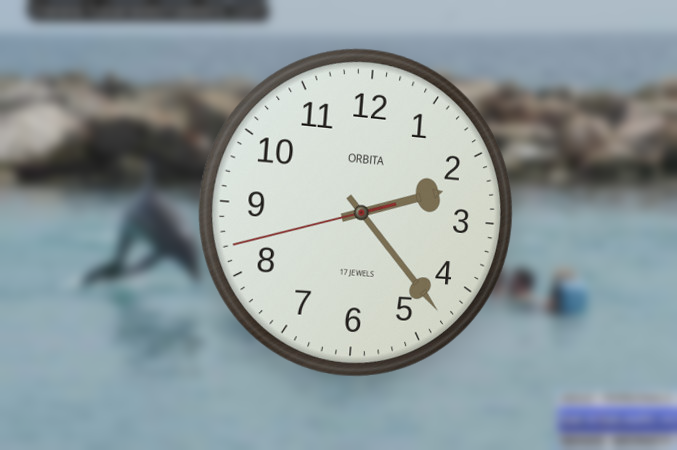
{"hour": 2, "minute": 22, "second": 42}
